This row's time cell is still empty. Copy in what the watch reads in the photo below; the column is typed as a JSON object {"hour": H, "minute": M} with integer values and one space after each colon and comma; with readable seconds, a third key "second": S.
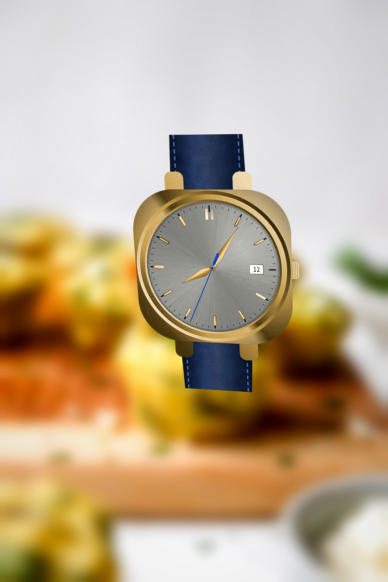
{"hour": 8, "minute": 5, "second": 34}
